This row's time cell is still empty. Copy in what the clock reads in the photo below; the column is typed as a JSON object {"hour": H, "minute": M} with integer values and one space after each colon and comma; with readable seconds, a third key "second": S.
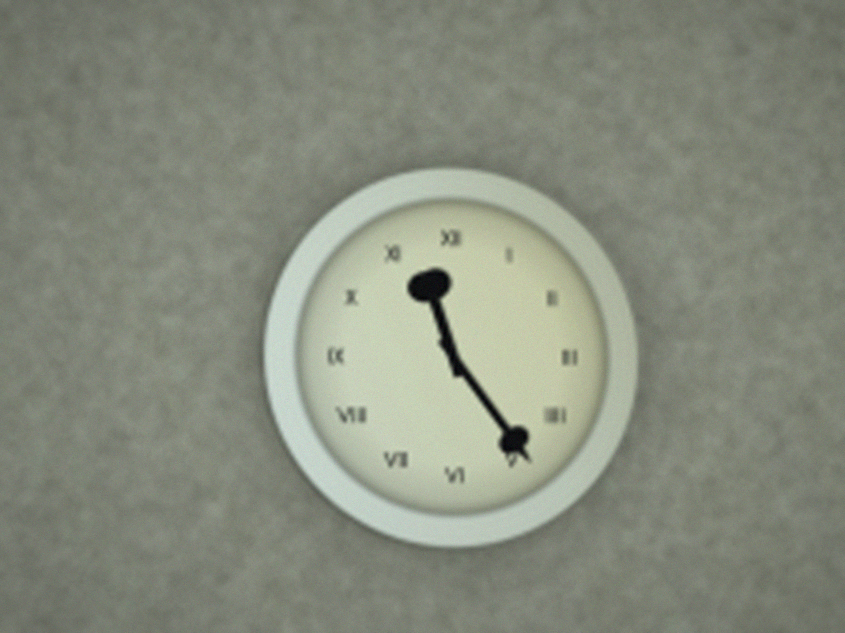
{"hour": 11, "minute": 24}
